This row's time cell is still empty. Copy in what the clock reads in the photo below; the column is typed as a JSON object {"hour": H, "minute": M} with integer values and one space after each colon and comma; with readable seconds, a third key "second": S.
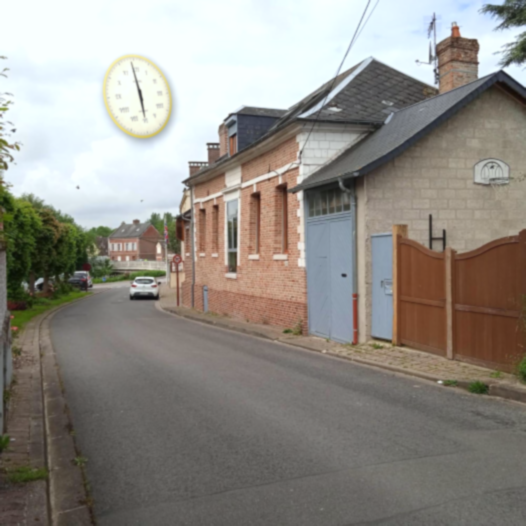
{"hour": 5, "minute": 59}
